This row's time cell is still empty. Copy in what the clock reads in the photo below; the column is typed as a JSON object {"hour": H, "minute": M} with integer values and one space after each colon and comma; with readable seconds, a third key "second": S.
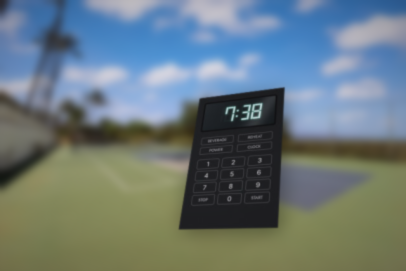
{"hour": 7, "minute": 38}
